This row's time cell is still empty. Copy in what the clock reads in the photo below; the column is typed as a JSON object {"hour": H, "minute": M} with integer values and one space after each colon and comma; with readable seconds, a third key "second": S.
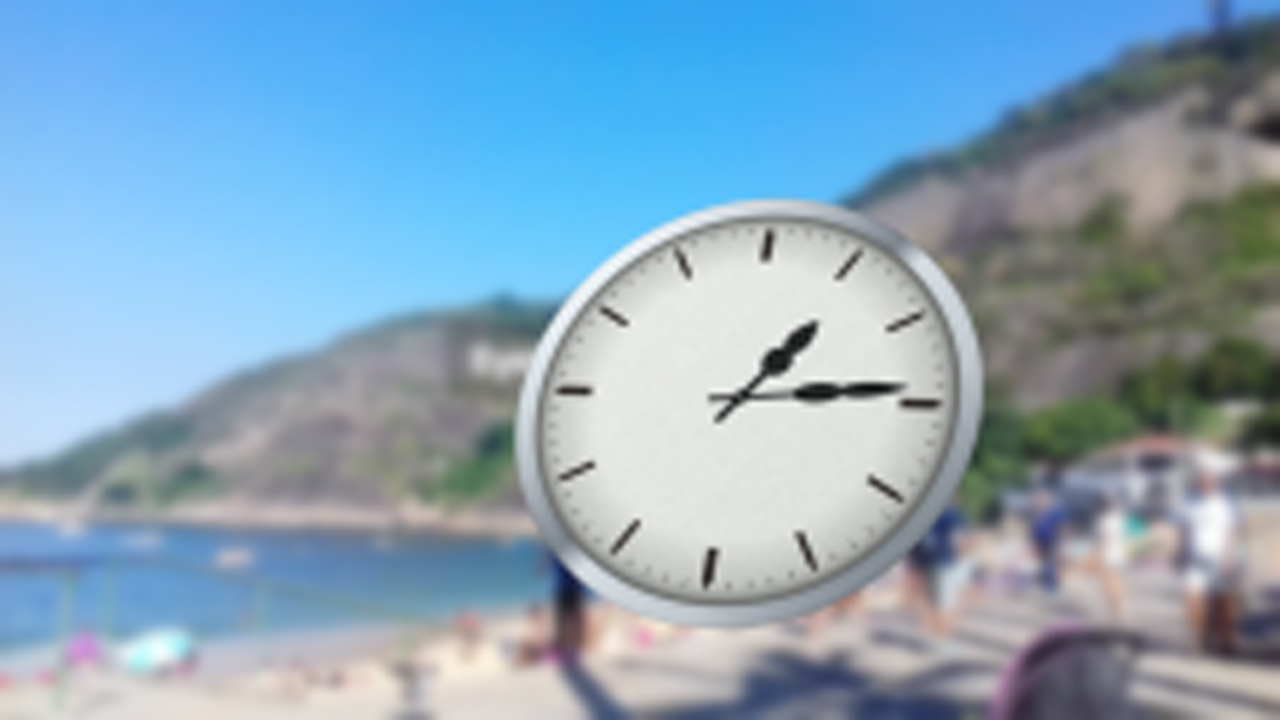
{"hour": 1, "minute": 14}
